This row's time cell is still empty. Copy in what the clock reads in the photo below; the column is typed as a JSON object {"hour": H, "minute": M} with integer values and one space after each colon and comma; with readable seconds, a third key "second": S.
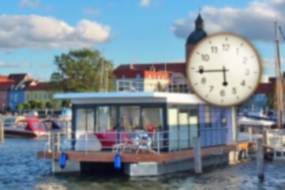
{"hour": 5, "minute": 44}
